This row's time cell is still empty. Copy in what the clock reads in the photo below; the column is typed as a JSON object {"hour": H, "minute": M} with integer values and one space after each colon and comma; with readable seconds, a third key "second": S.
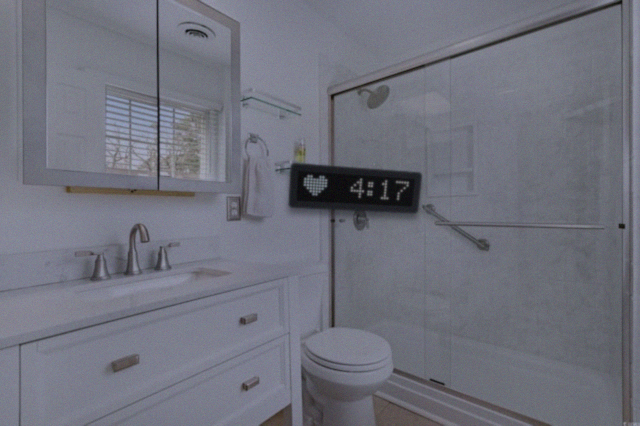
{"hour": 4, "minute": 17}
